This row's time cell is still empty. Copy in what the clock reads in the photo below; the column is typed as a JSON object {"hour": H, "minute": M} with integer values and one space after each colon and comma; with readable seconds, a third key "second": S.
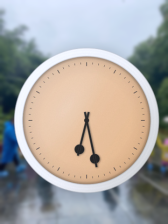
{"hour": 6, "minute": 28}
